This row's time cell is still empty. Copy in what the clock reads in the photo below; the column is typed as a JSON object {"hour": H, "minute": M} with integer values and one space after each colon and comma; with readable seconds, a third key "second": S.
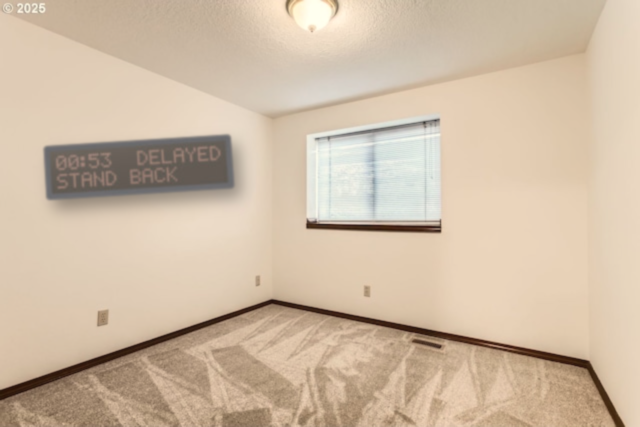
{"hour": 0, "minute": 53}
